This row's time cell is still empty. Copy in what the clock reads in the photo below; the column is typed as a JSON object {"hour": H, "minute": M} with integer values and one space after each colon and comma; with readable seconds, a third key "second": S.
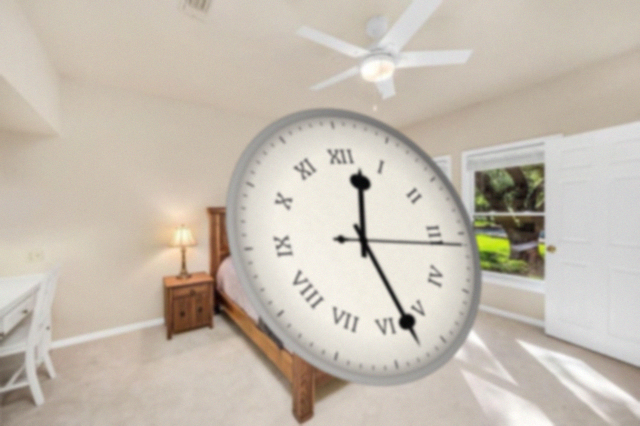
{"hour": 12, "minute": 27, "second": 16}
